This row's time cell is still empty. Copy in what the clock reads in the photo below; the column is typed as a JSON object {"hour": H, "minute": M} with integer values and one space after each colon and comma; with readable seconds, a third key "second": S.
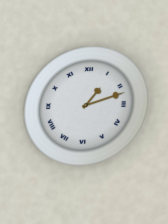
{"hour": 1, "minute": 12}
